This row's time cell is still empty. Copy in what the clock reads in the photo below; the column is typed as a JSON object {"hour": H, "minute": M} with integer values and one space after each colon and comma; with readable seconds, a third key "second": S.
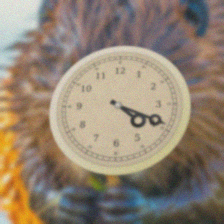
{"hour": 4, "minute": 19}
